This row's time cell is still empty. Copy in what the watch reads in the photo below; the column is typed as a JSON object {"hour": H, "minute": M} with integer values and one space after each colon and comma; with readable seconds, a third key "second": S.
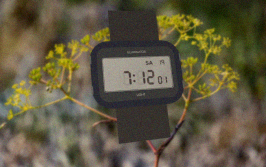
{"hour": 7, "minute": 12, "second": 1}
